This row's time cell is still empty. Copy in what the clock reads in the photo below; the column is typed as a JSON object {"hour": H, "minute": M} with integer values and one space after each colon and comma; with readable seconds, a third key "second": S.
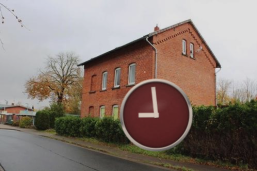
{"hour": 8, "minute": 59}
